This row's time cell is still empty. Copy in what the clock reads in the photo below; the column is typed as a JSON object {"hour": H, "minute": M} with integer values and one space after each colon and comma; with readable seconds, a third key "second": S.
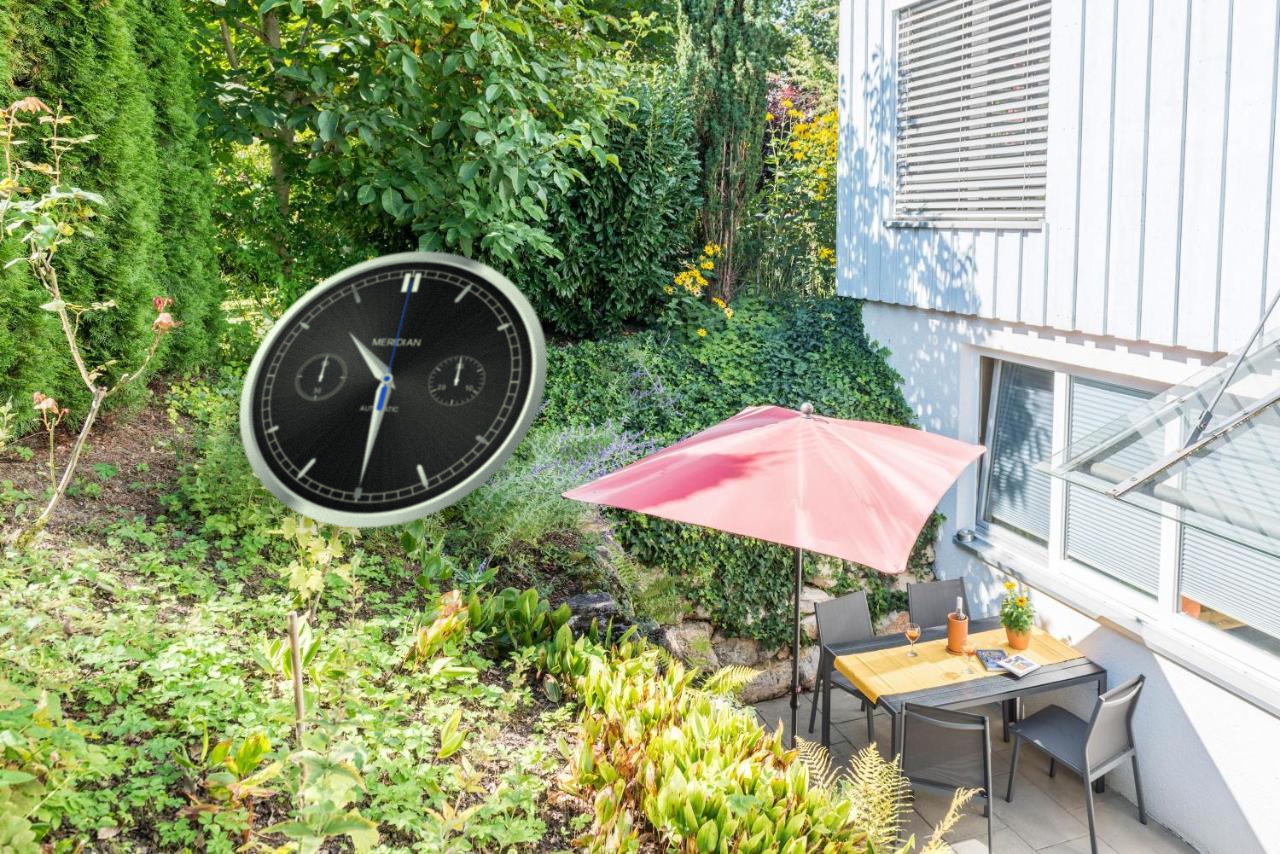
{"hour": 10, "minute": 30}
